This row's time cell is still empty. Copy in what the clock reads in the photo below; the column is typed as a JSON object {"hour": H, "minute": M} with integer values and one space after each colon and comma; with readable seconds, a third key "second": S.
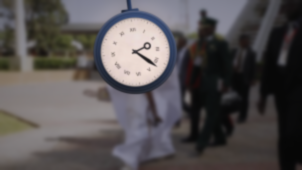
{"hour": 2, "minute": 22}
